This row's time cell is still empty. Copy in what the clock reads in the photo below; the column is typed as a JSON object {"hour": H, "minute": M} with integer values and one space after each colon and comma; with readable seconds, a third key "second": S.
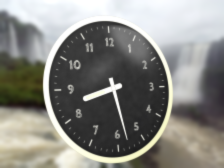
{"hour": 8, "minute": 28}
